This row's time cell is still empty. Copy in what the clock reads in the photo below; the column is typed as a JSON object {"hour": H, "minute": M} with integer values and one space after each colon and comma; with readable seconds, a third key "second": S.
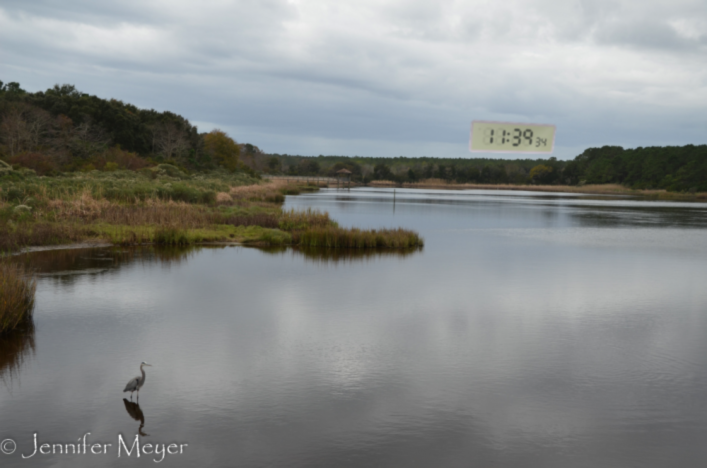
{"hour": 11, "minute": 39}
